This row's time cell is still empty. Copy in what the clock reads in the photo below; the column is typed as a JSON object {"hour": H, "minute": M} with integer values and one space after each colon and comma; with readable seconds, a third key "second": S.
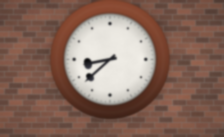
{"hour": 8, "minute": 38}
